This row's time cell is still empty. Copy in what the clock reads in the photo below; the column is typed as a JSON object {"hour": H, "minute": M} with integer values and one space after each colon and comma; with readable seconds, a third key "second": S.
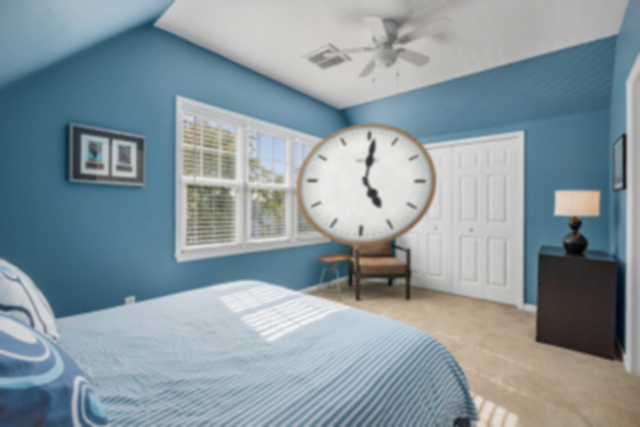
{"hour": 5, "minute": 1}
